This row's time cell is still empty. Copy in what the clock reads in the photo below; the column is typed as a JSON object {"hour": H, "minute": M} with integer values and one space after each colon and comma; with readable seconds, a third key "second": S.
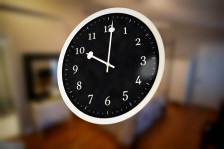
{"hour": 10, "minute": 1}
